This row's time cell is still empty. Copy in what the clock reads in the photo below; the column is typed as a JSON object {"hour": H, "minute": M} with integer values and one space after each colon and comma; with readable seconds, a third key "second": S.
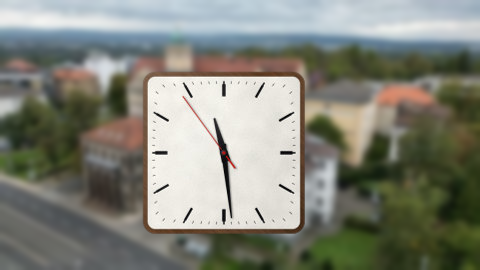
{"hour": 11, "minute": 28, "second": 54}
